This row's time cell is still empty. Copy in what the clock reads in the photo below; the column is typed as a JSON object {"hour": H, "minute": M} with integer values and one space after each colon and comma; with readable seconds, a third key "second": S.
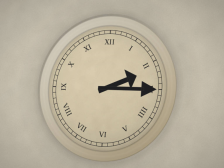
{"hour": 2, "minute": 15}
